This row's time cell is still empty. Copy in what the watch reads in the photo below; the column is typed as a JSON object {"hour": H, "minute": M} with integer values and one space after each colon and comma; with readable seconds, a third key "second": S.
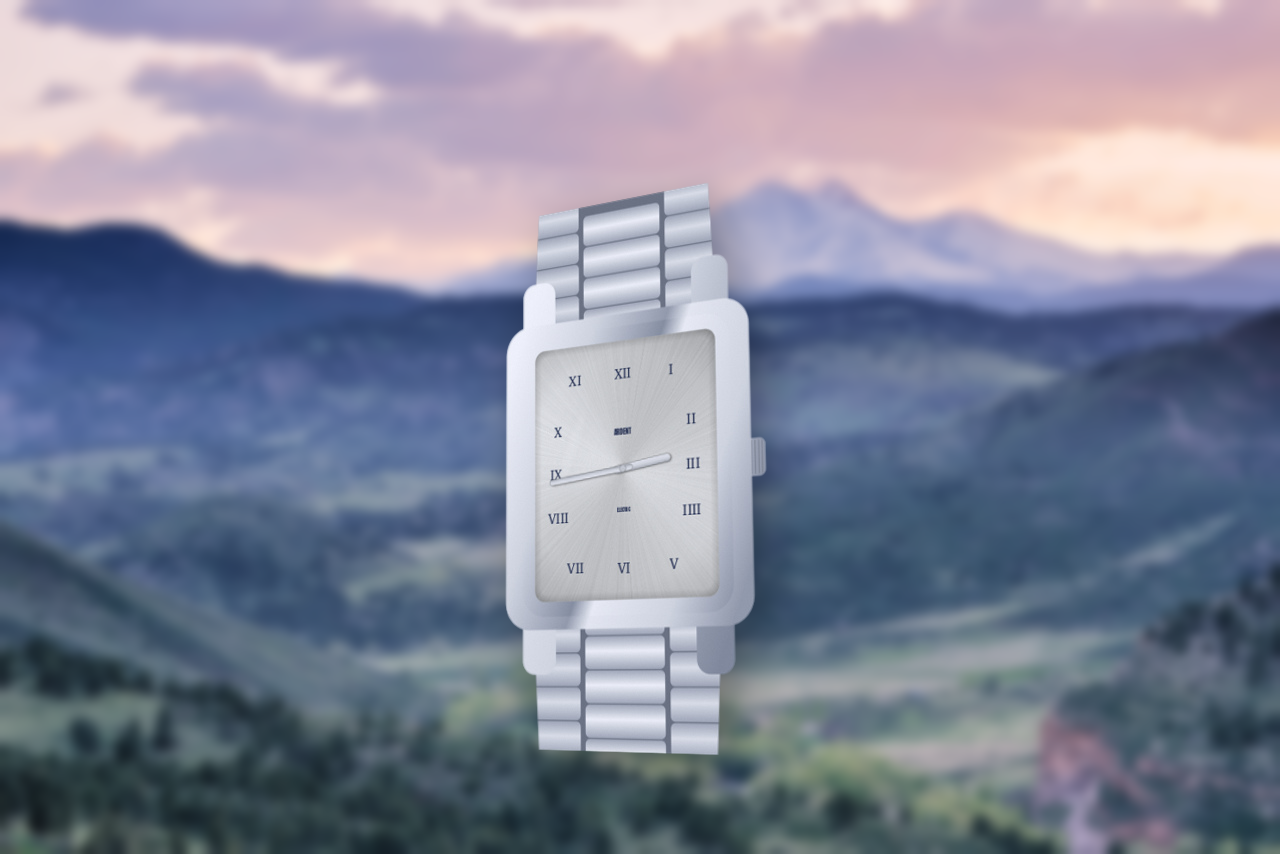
{"hour": 2, "minute": 44}
